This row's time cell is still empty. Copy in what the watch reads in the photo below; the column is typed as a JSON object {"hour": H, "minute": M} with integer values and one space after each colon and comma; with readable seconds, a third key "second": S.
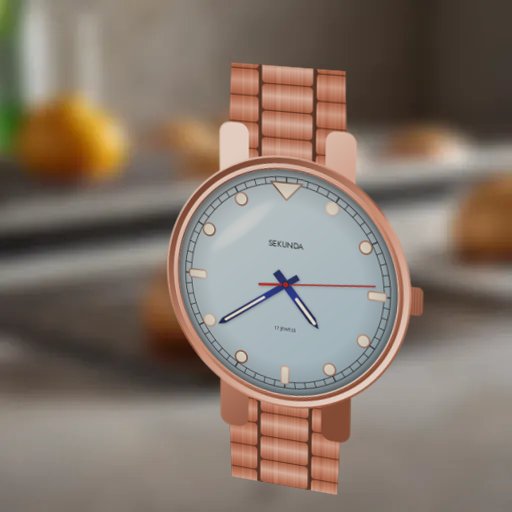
{"hour": 4, "minute": 39, "second": 14}
